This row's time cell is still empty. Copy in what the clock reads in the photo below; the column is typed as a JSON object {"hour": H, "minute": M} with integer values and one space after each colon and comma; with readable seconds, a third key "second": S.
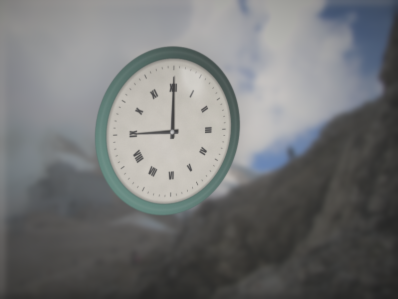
{"hour": 9, "minute": 0}
